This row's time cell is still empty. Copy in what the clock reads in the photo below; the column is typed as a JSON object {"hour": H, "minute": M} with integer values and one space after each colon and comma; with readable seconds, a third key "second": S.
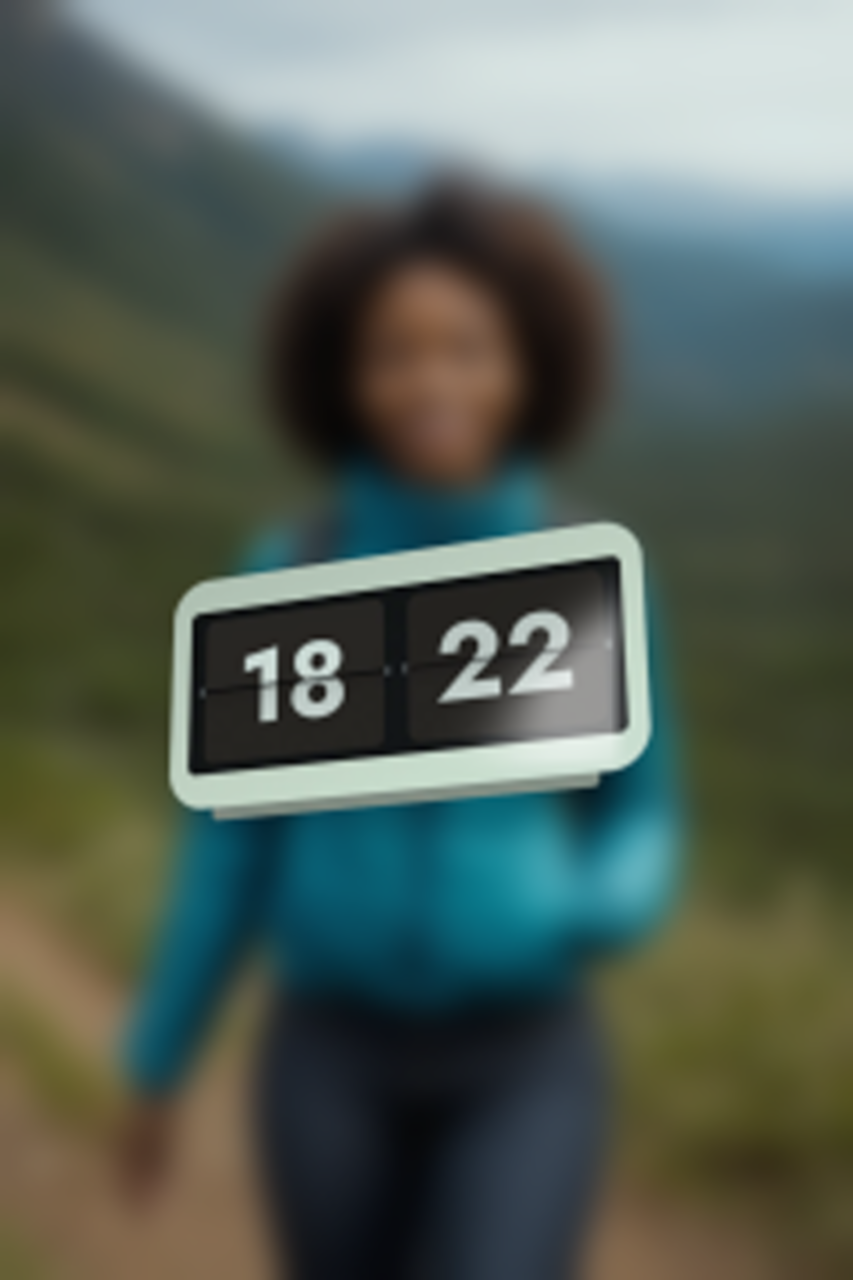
{"hour": 18, "minute": 22}
